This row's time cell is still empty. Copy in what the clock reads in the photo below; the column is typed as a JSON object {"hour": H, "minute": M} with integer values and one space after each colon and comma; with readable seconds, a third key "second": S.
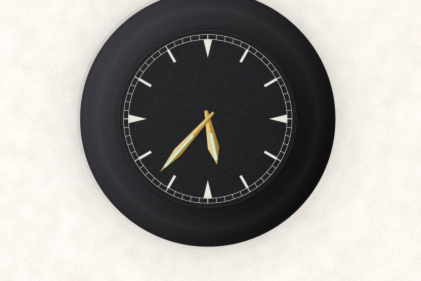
{"hour": 5, "minute": 37}
